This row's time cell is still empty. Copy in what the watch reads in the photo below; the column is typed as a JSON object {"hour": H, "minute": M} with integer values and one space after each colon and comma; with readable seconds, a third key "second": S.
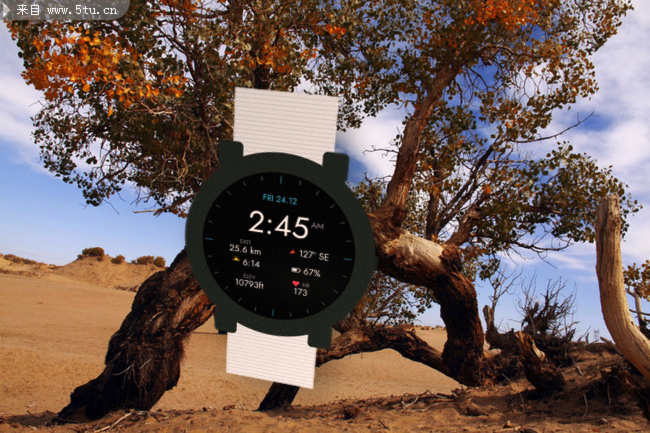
{"hour": 2, "minute": 45}
